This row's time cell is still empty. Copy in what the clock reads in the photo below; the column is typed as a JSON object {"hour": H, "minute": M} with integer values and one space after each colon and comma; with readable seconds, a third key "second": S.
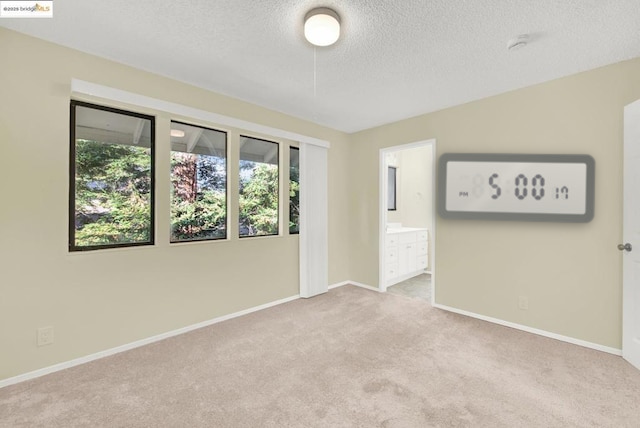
{"hour": 5, "minute": 0, "second": 17}
